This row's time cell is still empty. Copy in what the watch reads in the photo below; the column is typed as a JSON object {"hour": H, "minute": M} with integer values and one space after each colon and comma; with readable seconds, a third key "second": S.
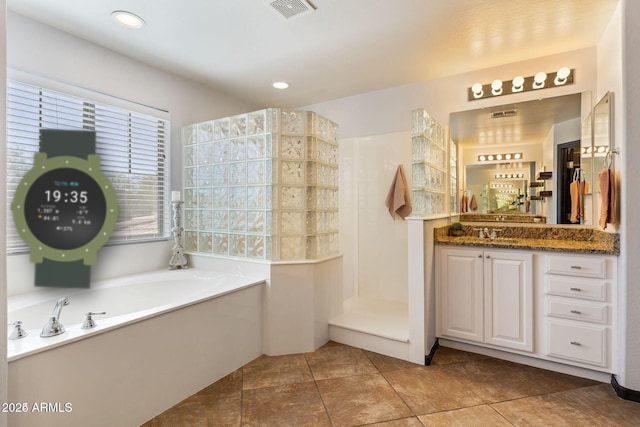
{"hour": 19, "minute": 35}
